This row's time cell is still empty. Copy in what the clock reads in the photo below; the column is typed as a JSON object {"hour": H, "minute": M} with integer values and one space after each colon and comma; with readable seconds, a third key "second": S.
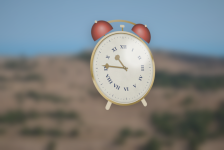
{"hour": 10, "minute": 46}
